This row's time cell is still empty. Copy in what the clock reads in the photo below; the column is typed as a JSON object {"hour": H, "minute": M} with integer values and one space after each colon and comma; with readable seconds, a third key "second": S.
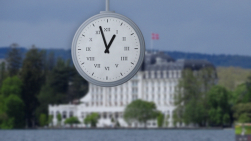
{"hour": 12, "minute": 57}
